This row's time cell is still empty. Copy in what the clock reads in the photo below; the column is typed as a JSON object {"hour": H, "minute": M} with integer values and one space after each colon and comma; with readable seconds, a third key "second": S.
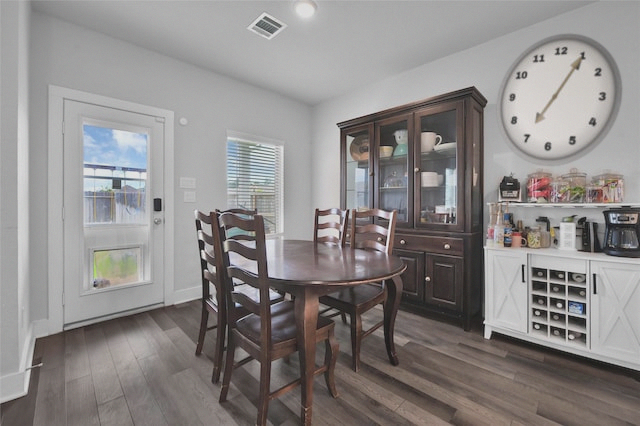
{"hour": 7, "minute": 5}
